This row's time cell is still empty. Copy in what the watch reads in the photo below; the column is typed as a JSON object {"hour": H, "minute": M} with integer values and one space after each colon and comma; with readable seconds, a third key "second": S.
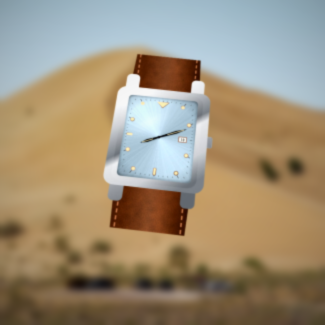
{"hour": 8, "minute": 11}
